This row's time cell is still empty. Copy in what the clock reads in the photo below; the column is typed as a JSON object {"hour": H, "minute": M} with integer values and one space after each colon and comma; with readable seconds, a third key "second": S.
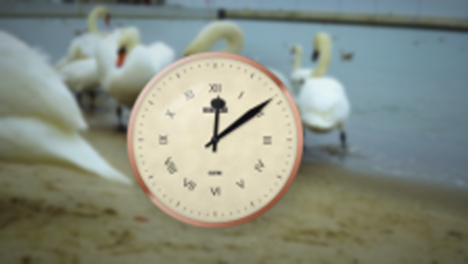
{"hour": 12, "minute": 9}
